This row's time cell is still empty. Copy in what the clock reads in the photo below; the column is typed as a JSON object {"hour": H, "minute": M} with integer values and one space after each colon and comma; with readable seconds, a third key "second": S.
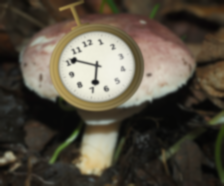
{"hour": 6, "minute": 51}
